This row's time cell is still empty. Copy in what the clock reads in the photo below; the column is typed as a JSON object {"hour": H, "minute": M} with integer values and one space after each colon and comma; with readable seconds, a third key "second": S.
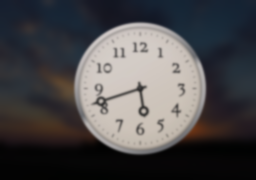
{"hour": 5, "minute": 42}
